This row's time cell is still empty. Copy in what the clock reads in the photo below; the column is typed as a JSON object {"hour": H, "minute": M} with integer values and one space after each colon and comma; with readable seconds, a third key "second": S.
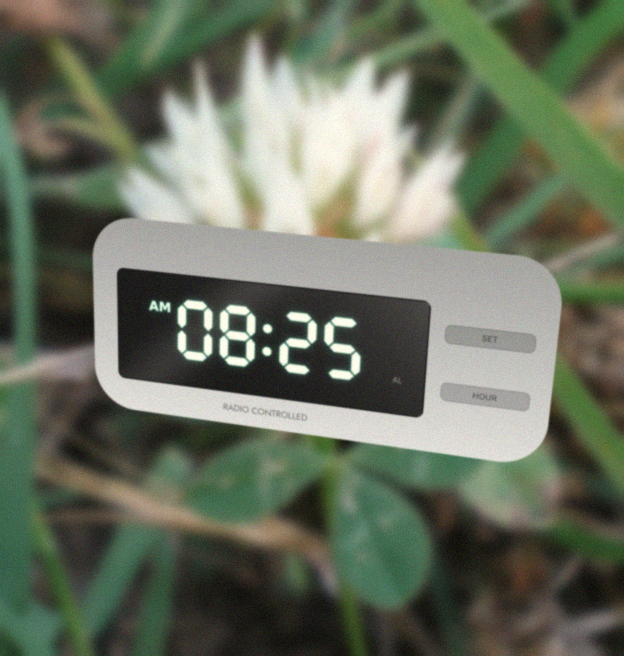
{"hour": 8, "minute": 25}
